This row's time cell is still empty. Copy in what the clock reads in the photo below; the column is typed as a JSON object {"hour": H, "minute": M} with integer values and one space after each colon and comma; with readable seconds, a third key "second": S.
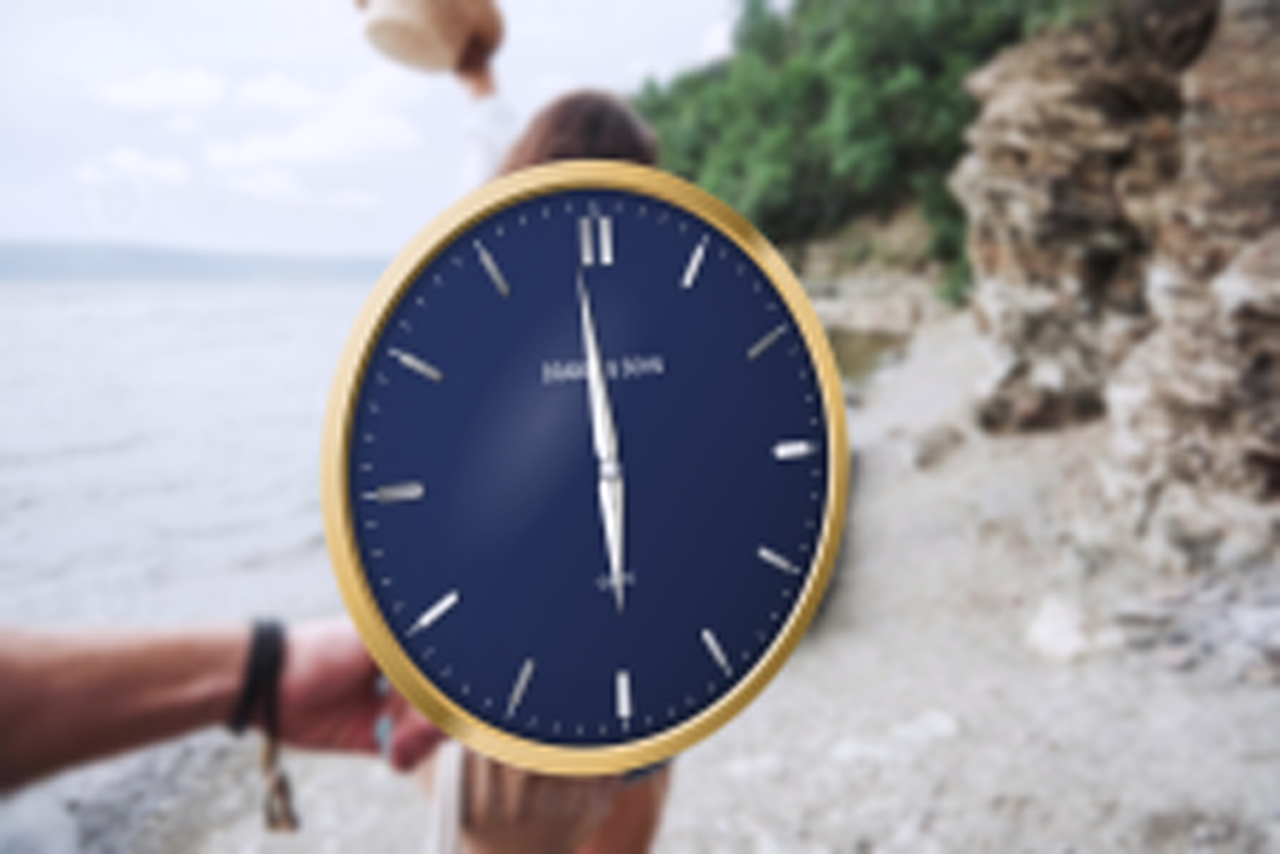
{"hour": 5, "minute": 59}
